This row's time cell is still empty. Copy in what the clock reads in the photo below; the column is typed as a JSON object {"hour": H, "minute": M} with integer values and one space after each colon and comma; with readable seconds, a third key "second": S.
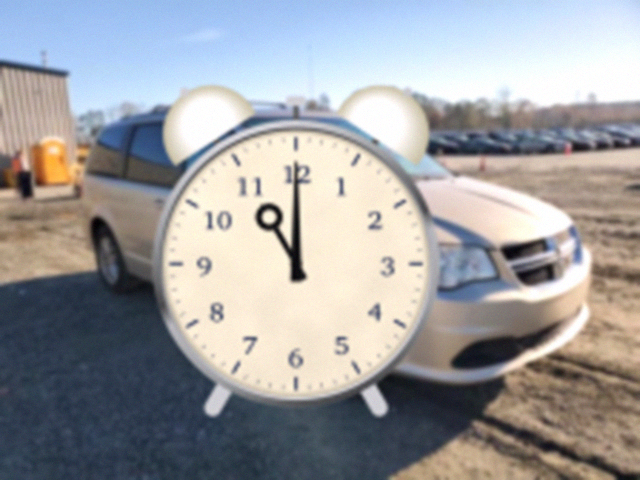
{"hour": 11, "minute": 0}
